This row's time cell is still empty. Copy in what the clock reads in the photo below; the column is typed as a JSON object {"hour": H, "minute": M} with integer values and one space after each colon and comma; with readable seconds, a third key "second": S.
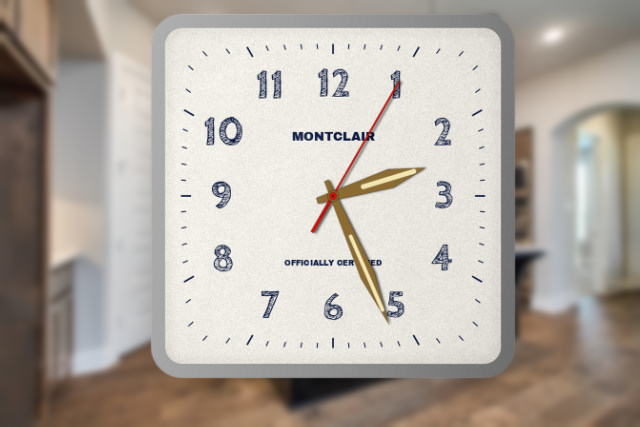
{"hour": 2, "minute": 26, "second": 5}
